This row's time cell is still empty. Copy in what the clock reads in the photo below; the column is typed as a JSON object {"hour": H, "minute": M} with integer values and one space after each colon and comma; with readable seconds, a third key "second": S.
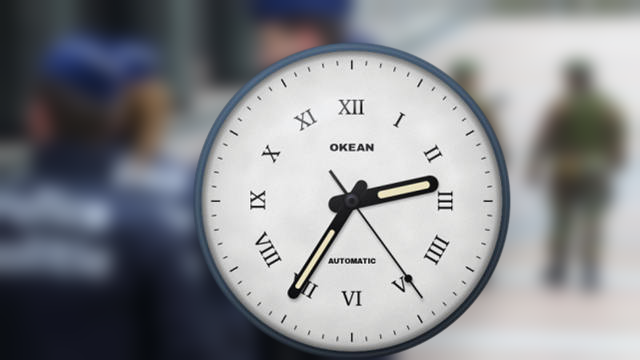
{"hour": 2, "minute": 35, "second": 24}
